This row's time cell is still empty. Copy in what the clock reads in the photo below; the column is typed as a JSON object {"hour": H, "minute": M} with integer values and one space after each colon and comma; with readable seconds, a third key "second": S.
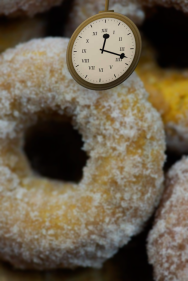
{"hour": 12, "minute": 18}
